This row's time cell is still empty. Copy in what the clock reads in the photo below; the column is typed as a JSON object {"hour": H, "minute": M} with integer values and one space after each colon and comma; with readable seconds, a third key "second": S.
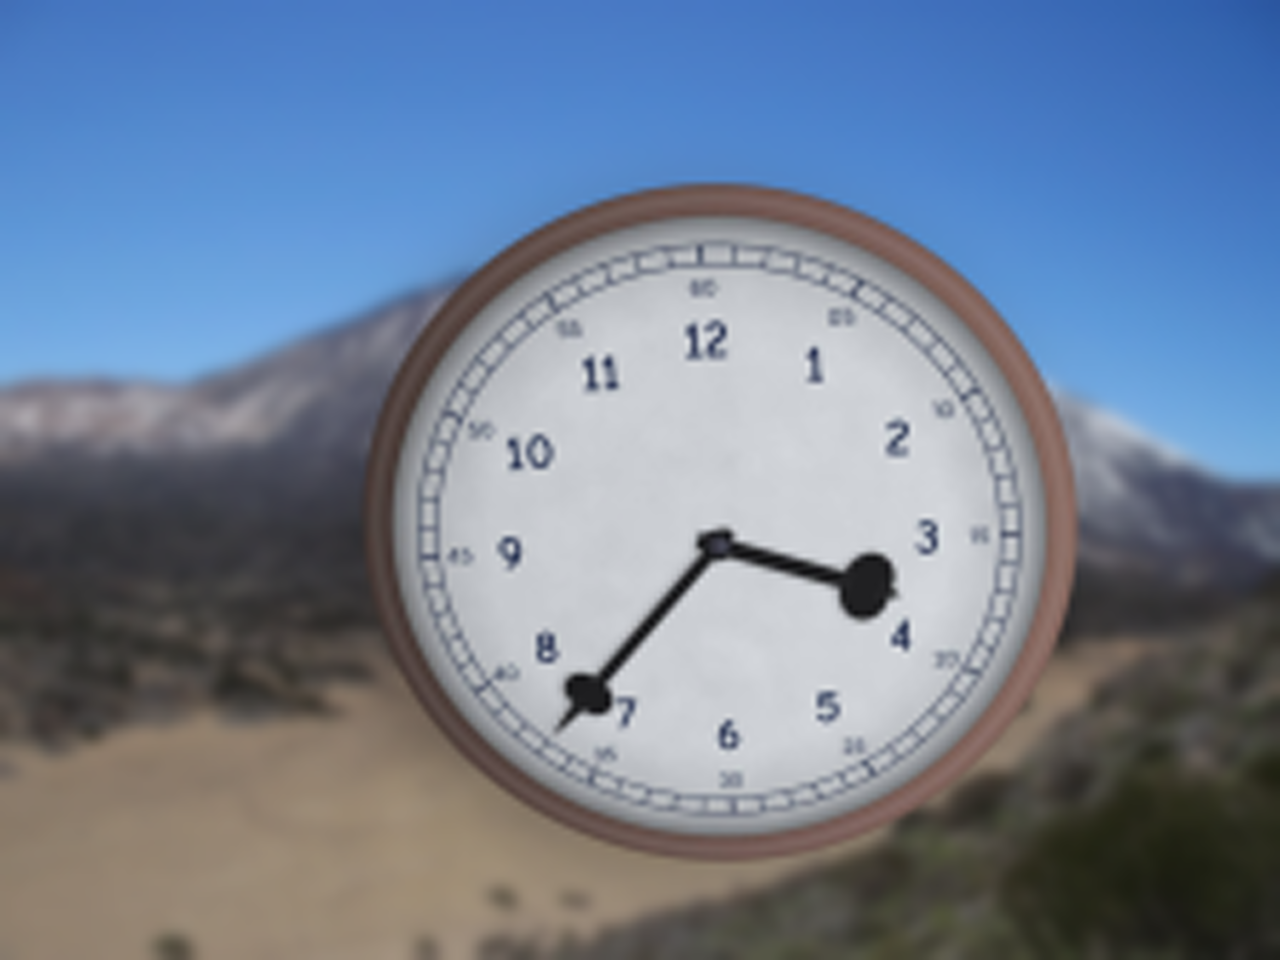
{"hour": 3, "minute": 37}
